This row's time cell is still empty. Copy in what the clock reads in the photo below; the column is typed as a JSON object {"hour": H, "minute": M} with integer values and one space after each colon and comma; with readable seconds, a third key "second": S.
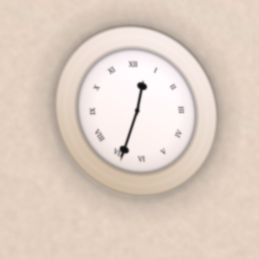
{"hour": 12, "minute": 34}
